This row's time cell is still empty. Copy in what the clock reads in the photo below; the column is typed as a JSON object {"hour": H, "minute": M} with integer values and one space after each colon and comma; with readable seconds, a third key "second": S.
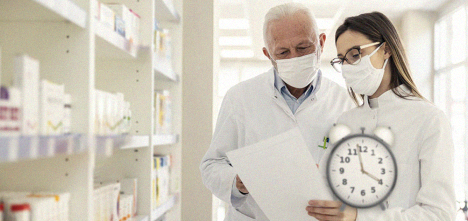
{"hour": 3, "minute": 58}
